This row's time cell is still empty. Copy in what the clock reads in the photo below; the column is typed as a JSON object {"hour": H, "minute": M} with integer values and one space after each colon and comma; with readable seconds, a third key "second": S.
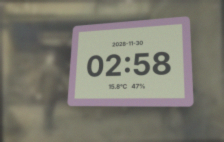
{"hour": 2, "minute": 58}
